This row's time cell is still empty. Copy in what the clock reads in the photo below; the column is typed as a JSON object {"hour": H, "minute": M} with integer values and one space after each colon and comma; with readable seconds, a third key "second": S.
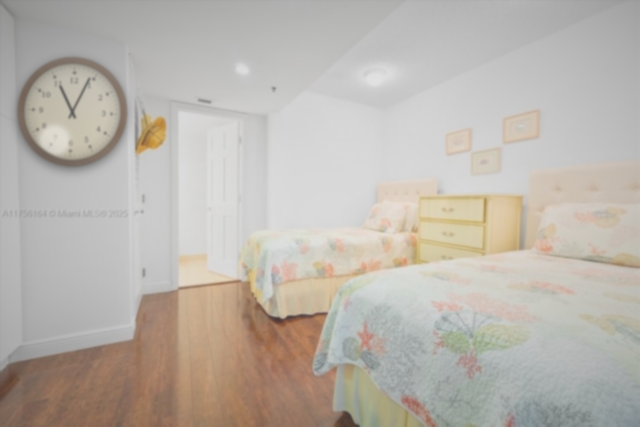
{"hour": 11, "minute": 4}
